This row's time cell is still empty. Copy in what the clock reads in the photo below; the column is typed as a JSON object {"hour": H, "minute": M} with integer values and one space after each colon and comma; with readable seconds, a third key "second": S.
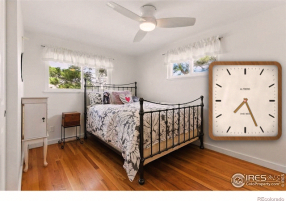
{"hour": 7, "minute": 26}
